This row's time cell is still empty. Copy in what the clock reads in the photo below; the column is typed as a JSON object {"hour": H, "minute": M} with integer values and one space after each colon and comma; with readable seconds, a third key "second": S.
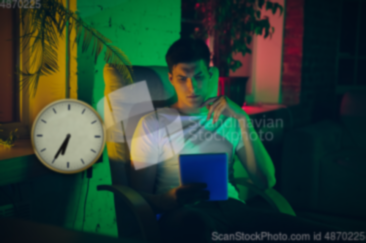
{"hour": 6, "minute": 35}
